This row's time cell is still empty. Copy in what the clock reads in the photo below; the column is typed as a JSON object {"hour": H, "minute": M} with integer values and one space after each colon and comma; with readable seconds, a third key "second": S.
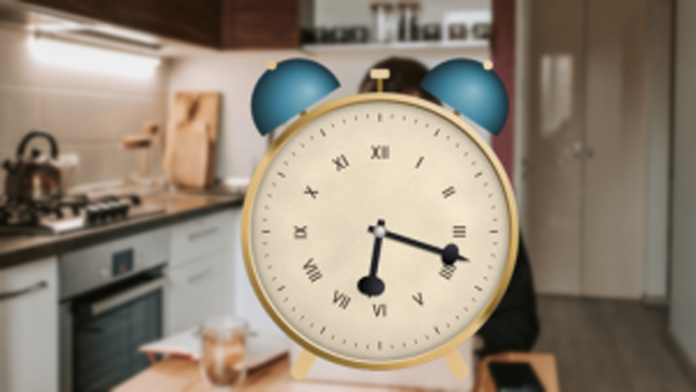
{"hour": 6, "minute": 18}
